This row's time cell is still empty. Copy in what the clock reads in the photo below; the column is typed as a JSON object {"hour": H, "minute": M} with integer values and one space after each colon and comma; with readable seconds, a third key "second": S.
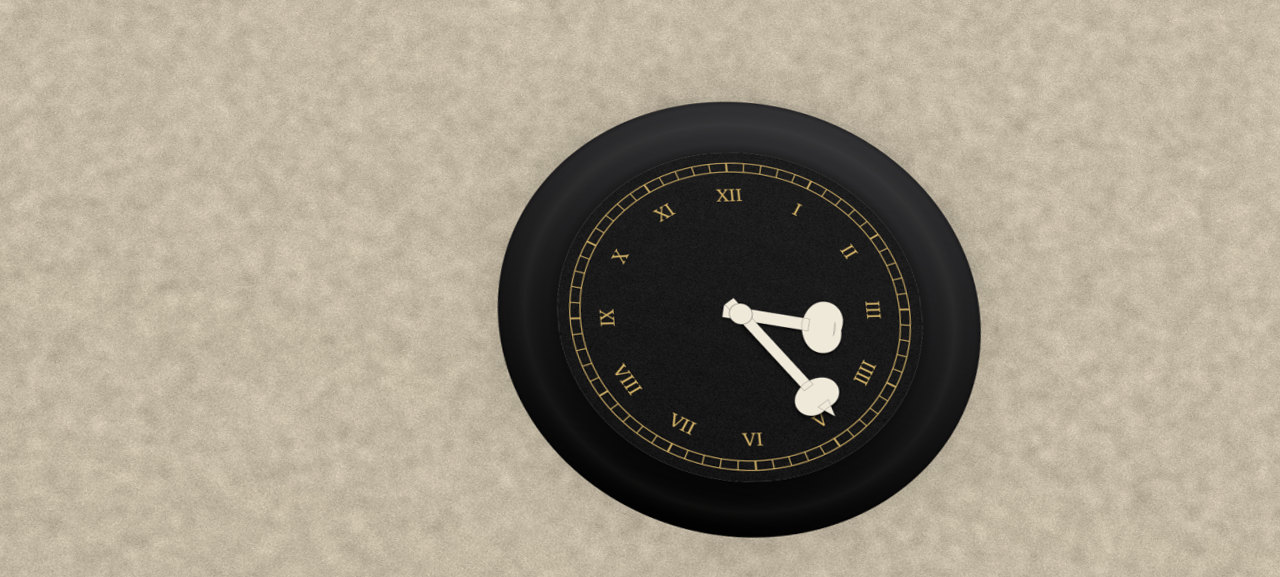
{"hour": 3, "minute": 24}
